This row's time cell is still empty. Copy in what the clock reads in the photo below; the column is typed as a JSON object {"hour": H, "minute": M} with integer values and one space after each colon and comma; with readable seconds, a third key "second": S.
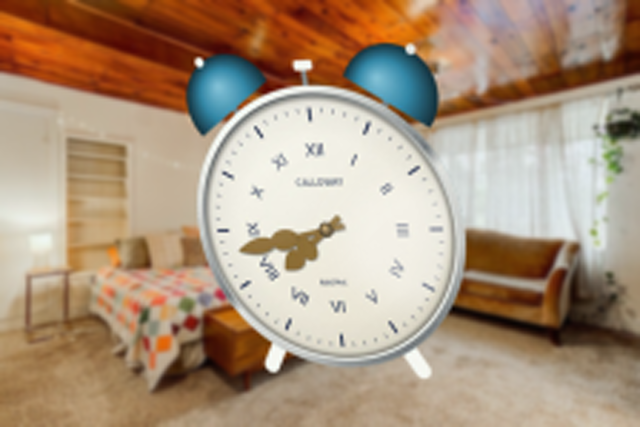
{"hour": 7, "minute": 43}
